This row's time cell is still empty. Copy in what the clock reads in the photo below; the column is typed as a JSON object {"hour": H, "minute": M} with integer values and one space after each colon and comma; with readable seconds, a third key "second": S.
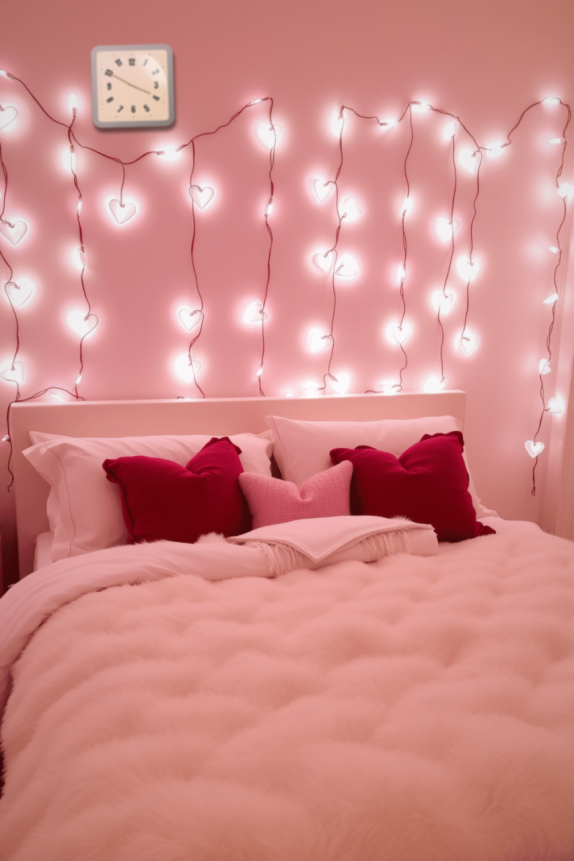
{"hour": 3, "minute": 50}
